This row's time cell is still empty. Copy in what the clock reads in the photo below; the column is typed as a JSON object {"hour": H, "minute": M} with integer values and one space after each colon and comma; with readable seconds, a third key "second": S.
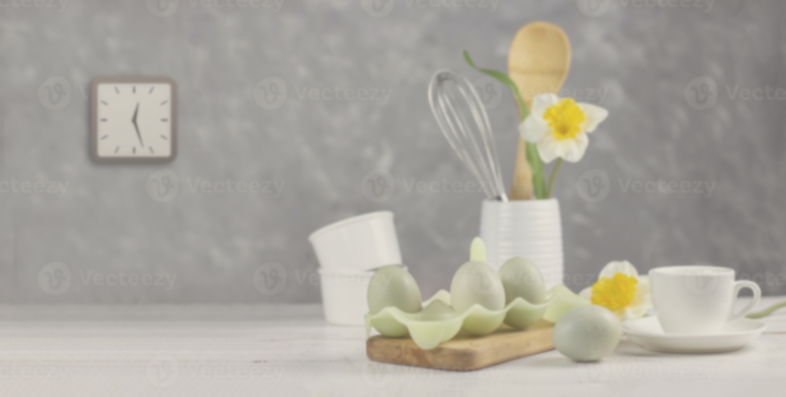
{"hour": 12, "minute": 27}
